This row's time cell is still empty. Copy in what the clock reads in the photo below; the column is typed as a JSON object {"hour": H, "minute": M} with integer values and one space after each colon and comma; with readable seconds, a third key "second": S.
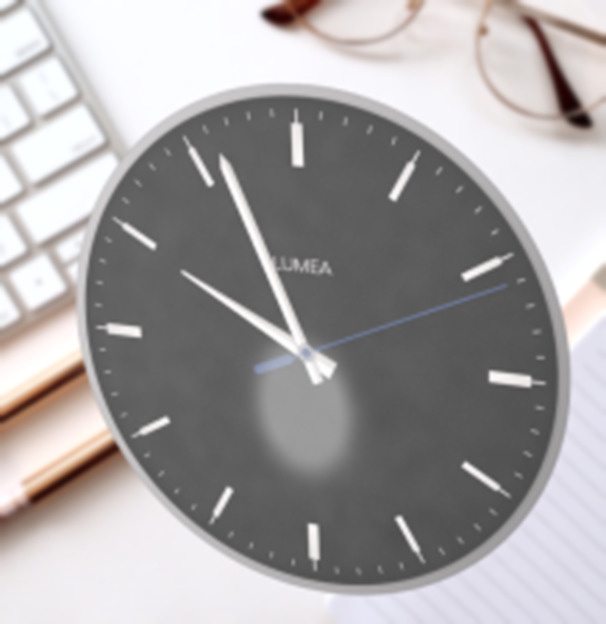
{"hour": 9, "minute": 56, "second": 11}
